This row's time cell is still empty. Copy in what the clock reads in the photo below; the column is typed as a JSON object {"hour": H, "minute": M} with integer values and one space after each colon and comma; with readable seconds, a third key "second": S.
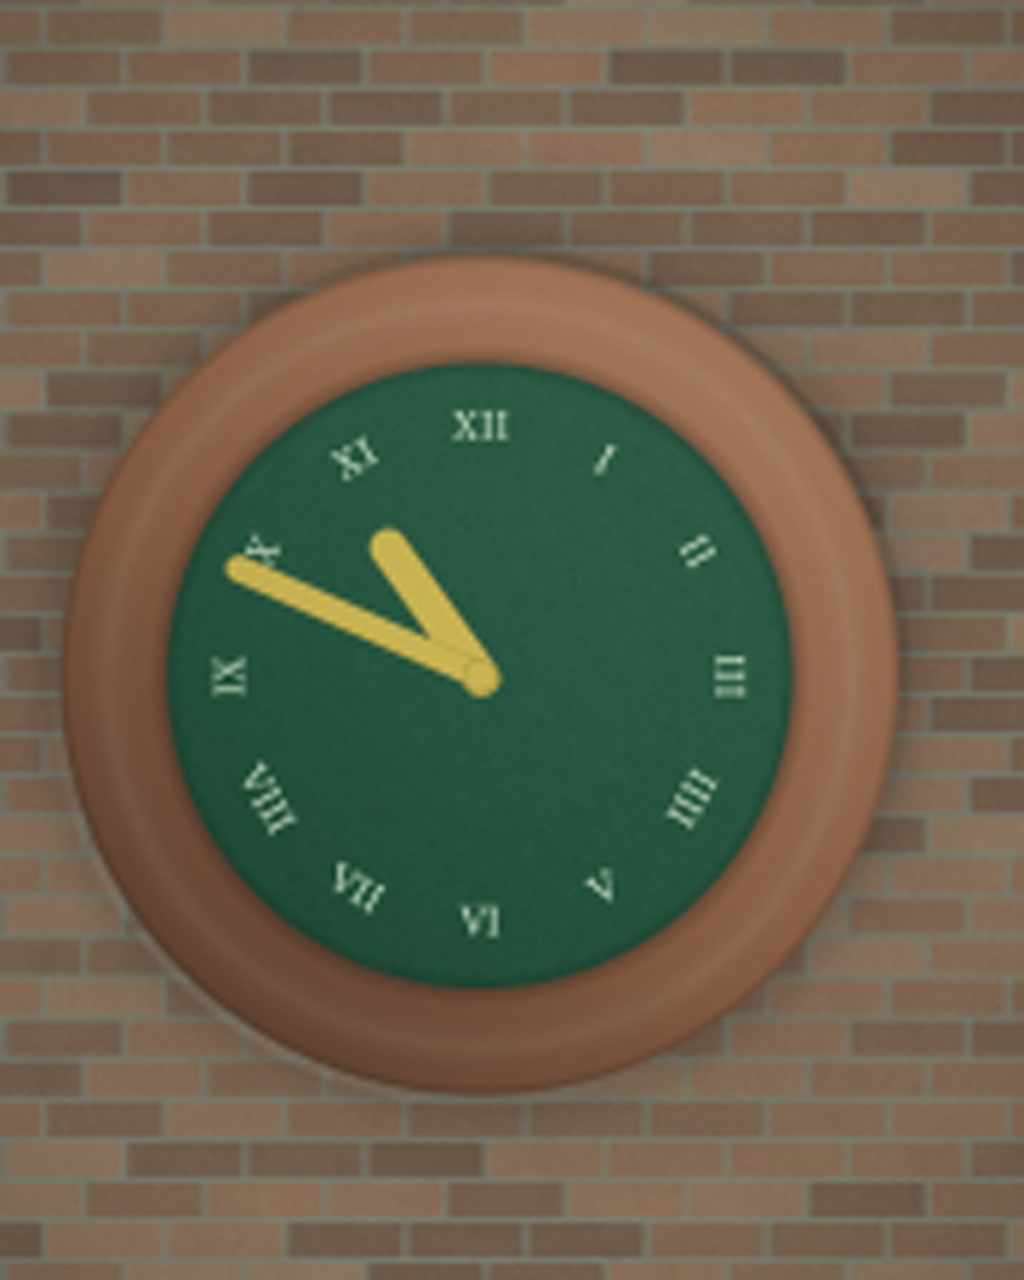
{"hour": 10, "minute": 49}
